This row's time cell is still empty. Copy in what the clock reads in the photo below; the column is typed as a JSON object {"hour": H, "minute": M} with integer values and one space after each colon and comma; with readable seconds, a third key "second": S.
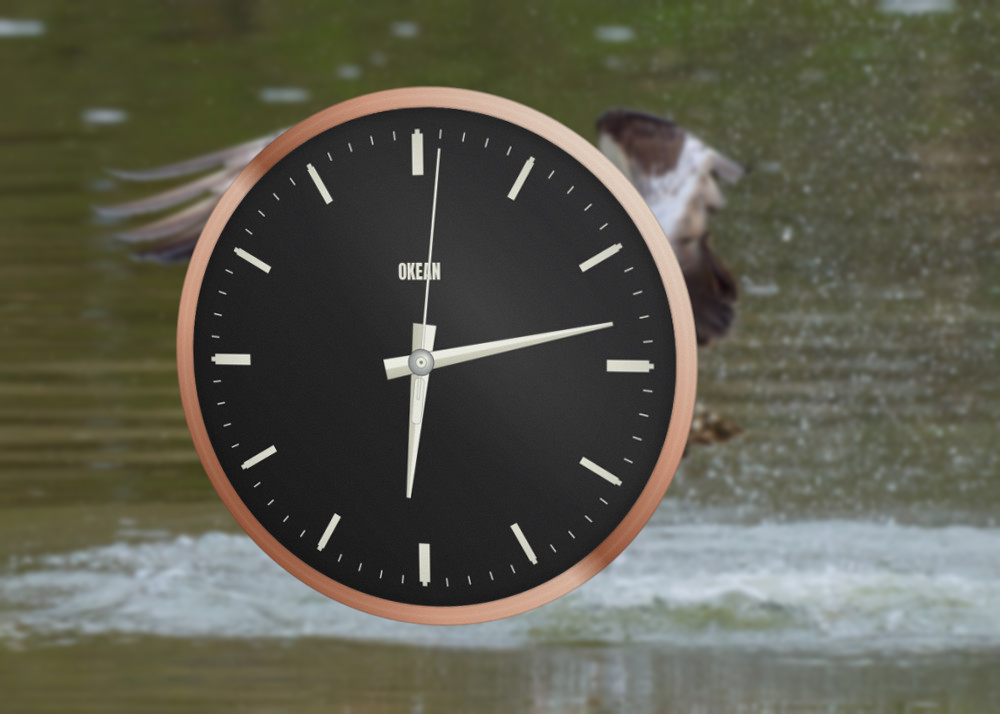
{"hour": 6, "minute": 13, "second": 1}
